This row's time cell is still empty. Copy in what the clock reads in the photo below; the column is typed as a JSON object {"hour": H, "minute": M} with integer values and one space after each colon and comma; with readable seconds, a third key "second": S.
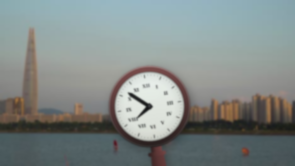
{"hour": 7, "minute": 52}
